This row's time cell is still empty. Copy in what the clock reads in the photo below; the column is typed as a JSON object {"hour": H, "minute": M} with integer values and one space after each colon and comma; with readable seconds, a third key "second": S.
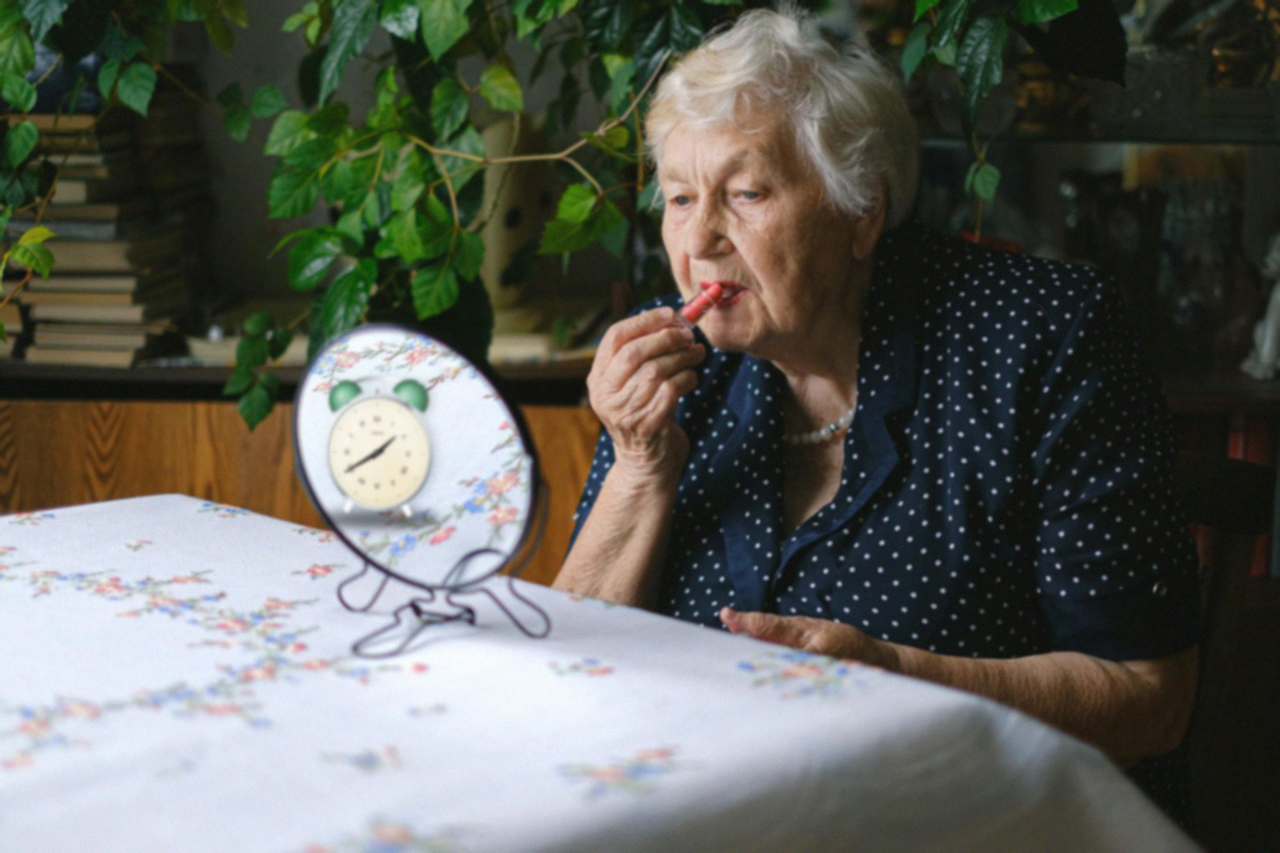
{"hour": 1, "minute": 40}
